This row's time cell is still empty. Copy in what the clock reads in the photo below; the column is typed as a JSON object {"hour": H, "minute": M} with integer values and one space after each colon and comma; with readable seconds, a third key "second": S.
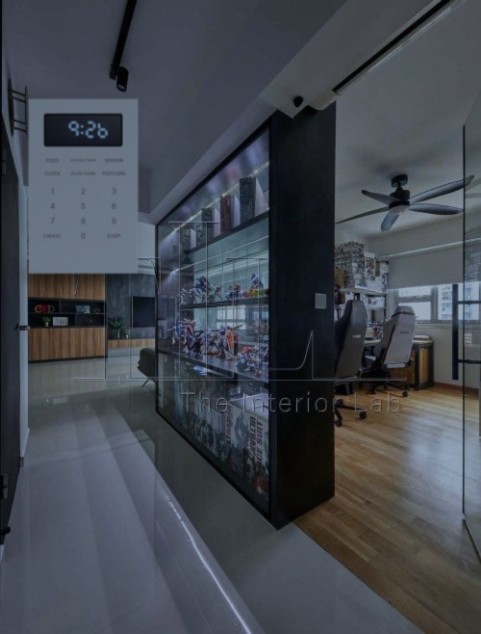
{"hour": 9, "minute": 26}
